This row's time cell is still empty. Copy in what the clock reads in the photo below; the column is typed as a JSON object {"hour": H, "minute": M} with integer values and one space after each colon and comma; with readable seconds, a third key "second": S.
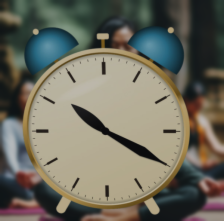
{"hour": 10, "minute": 20}
